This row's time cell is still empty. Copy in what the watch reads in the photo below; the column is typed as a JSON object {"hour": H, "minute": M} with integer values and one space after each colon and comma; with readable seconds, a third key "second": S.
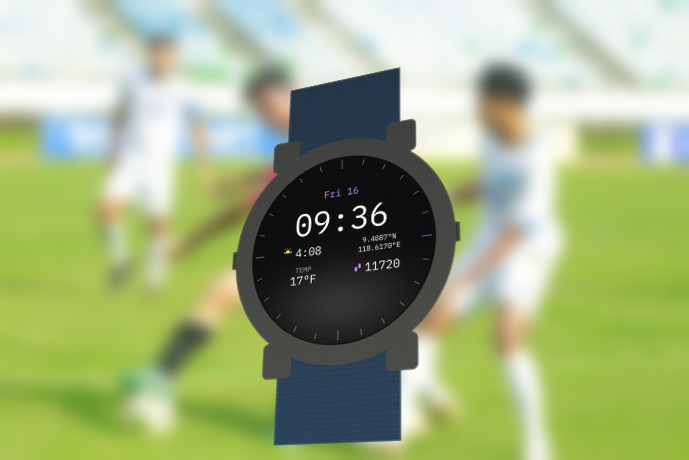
{"hour": 9, "minute": 36}
